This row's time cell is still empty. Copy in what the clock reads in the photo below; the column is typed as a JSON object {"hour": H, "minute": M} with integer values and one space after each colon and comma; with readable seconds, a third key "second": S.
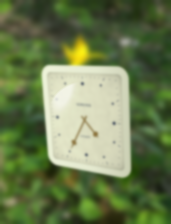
{"hour": 4, "minute": 35}
